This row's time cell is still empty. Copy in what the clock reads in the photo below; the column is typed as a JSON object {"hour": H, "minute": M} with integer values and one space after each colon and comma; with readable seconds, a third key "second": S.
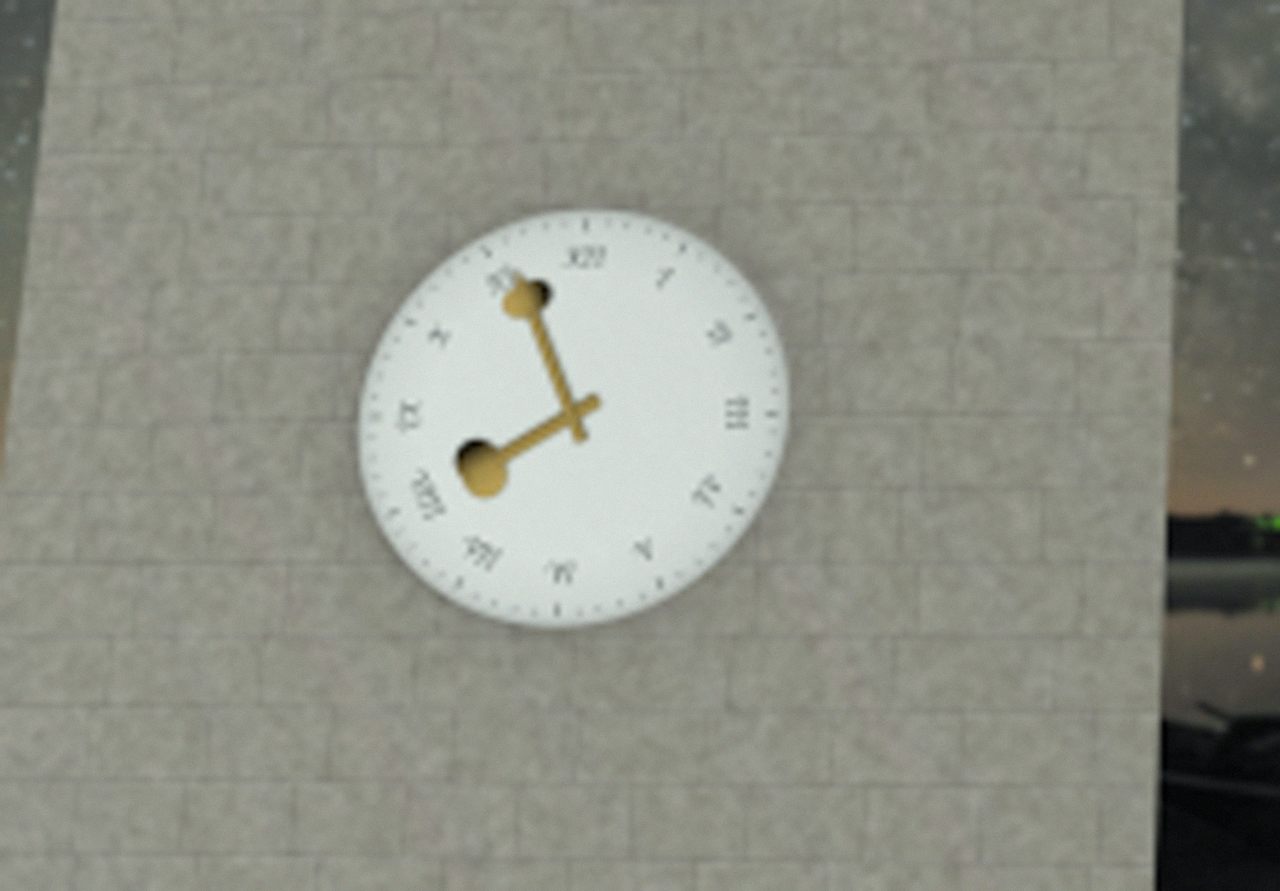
{"hour": 7, "minute": 56}
